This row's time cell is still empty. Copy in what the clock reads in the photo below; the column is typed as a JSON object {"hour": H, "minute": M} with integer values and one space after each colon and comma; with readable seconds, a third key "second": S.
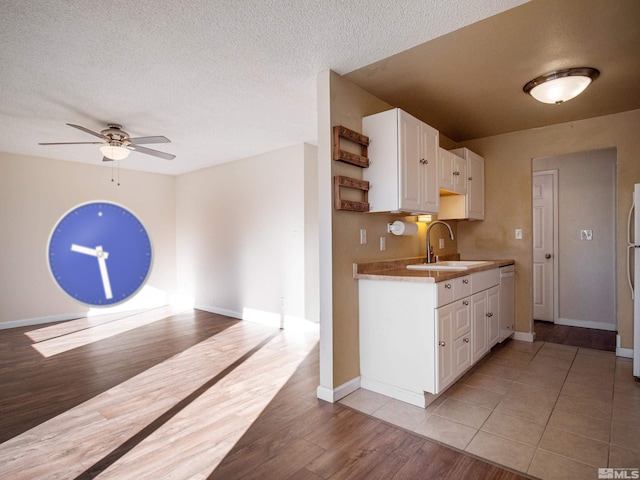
{"hour": 9, "minute": 28}
